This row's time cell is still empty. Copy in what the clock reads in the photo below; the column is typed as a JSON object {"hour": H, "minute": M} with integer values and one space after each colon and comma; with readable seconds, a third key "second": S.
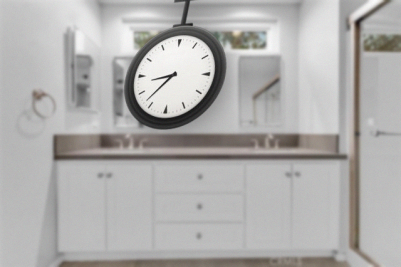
{"hour": 8, "minute": 37}
